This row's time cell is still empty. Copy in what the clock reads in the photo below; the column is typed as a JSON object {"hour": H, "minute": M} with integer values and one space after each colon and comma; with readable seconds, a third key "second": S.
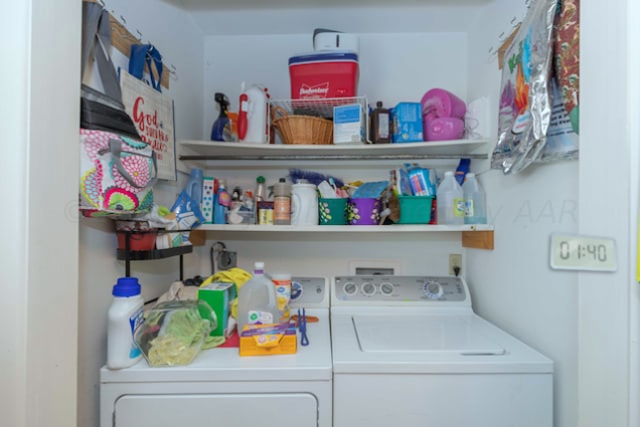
{"hour": 1, "minute": 40}
